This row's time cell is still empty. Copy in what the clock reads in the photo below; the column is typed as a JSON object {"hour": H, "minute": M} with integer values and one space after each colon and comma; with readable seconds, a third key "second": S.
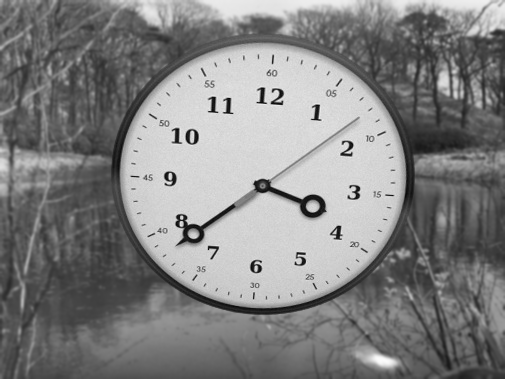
{"hour": 3, "minute": 38, "second": 8}
